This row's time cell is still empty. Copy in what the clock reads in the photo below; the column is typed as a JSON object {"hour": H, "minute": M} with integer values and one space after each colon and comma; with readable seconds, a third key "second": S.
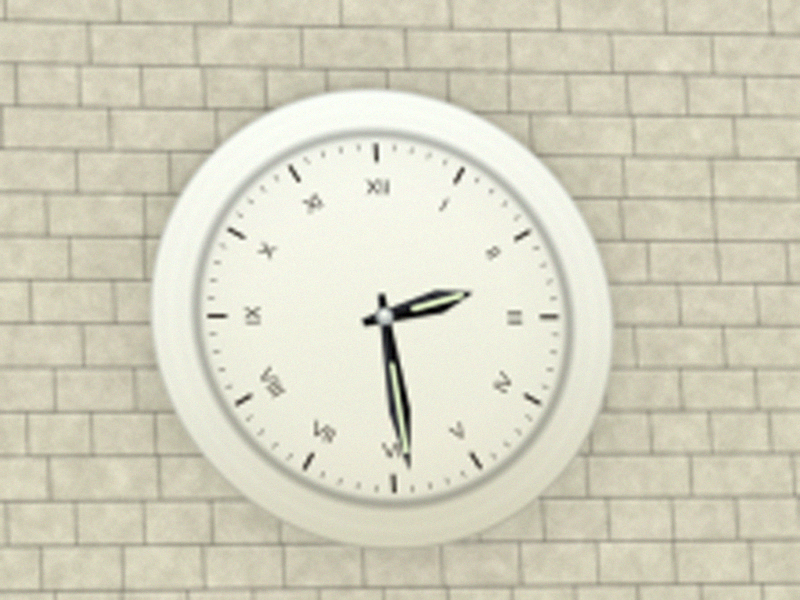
{"hour": 2, "minute": 29}
